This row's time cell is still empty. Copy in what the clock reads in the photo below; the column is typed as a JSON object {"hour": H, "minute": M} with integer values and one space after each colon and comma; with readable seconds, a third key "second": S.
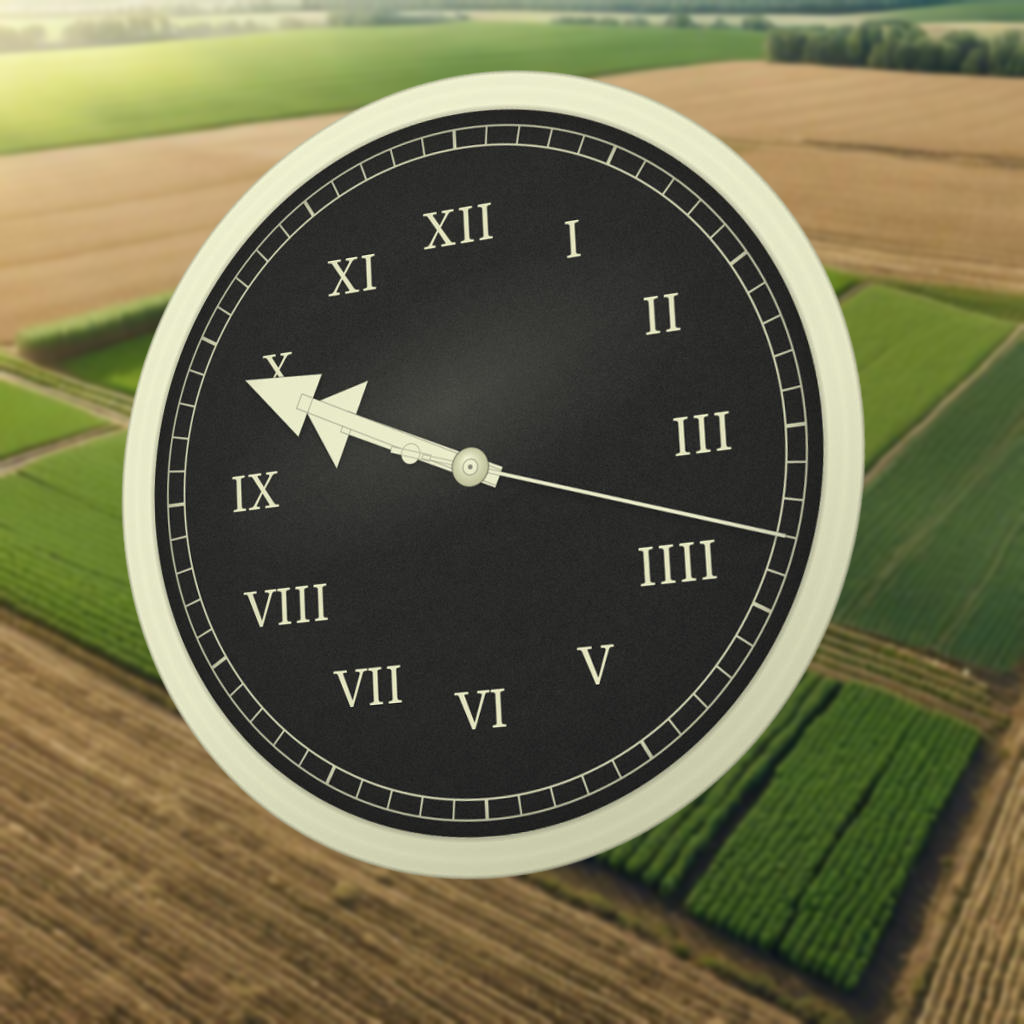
{"hour": 9, "minute": 49, "second": 18}
